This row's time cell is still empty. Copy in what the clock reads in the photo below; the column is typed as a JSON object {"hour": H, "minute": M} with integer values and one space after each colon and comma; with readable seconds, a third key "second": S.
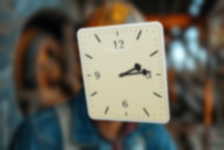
{"hour": 2, "minute": 14}
